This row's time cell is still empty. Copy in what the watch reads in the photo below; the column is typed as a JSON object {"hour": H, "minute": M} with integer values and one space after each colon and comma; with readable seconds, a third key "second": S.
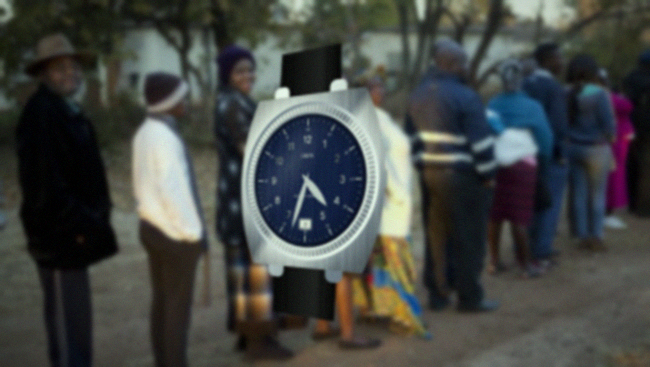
{"hour": 4, "minute": 33}
